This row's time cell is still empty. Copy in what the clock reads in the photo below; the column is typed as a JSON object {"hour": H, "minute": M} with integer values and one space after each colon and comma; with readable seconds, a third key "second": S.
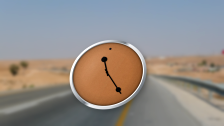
{"hour": 11, "minute": 24}
